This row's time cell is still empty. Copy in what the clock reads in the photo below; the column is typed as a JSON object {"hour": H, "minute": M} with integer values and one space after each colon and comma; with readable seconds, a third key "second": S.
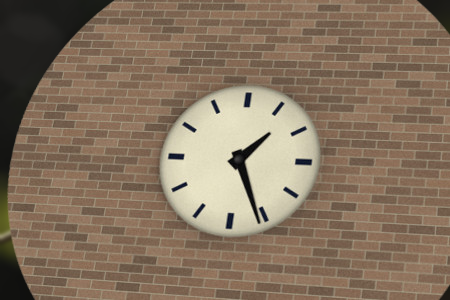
{"hour": 1, "minute": 26}
